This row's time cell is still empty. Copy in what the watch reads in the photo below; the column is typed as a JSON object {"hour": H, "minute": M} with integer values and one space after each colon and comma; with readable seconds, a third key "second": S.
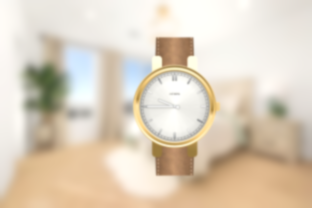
{"hour": 9, "minute": 45}
